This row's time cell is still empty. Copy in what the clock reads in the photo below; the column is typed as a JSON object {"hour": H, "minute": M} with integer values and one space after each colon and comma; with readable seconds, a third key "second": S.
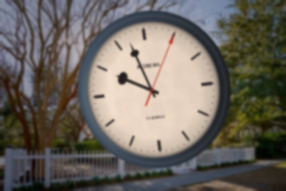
{"hour": 9, "minute": 57, "second": 5}
